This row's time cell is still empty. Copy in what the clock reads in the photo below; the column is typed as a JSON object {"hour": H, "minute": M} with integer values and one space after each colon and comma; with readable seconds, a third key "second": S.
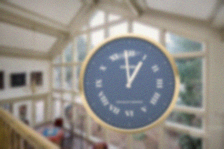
{"hour": 12, "minute": 59}
